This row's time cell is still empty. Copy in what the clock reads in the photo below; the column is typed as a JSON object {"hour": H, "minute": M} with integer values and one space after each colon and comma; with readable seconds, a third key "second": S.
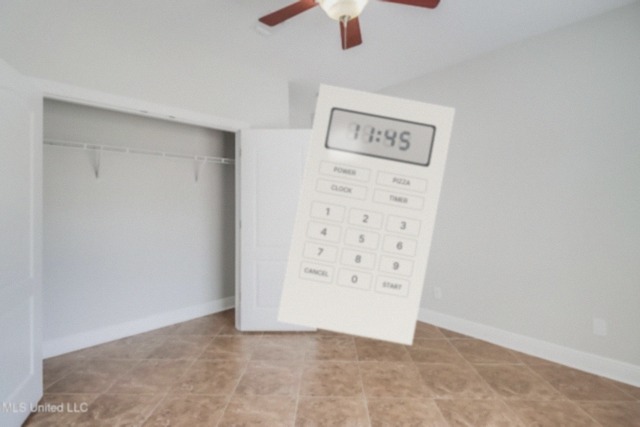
{"hour": 11, "minute": 45}
